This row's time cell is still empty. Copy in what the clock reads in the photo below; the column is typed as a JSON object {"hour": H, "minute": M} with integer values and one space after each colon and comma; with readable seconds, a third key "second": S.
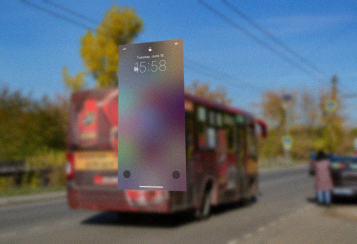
{"hour": 15, "minute": 58}
